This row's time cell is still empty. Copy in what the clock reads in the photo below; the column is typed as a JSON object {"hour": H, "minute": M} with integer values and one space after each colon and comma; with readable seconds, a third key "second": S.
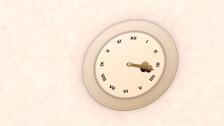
{"hour": 3, "minute": 17}
